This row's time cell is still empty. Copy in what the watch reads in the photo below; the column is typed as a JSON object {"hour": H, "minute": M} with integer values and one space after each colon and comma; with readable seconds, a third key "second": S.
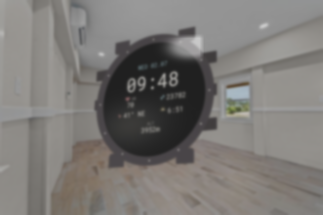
{"hour": 9, "minute": 48}
